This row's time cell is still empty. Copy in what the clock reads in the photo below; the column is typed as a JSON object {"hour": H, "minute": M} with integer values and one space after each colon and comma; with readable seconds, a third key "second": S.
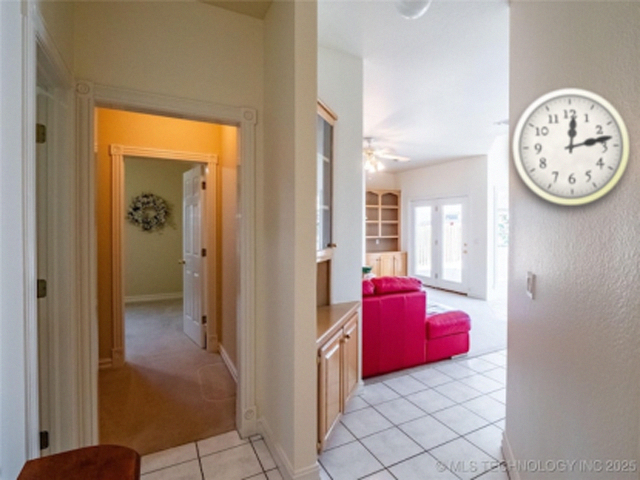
{"hour": 12, "minute": 13}
